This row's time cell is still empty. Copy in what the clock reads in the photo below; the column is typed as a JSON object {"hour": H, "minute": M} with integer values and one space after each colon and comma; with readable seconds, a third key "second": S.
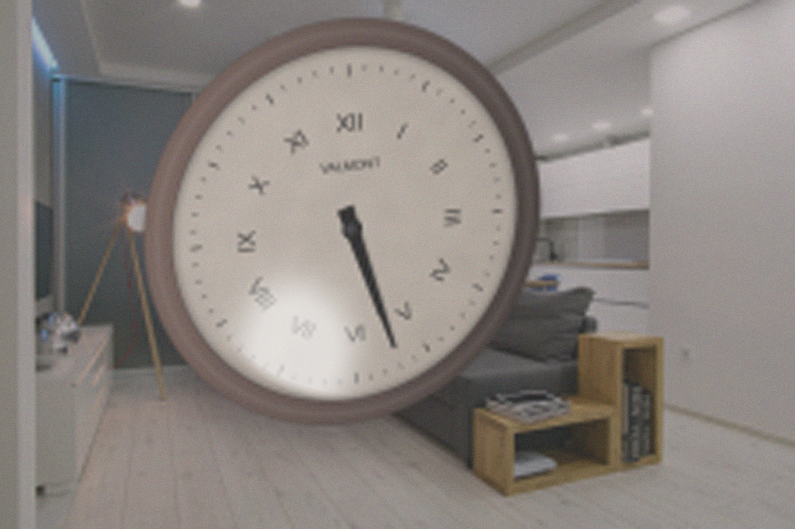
{"hour": 5, "minute": 27}
